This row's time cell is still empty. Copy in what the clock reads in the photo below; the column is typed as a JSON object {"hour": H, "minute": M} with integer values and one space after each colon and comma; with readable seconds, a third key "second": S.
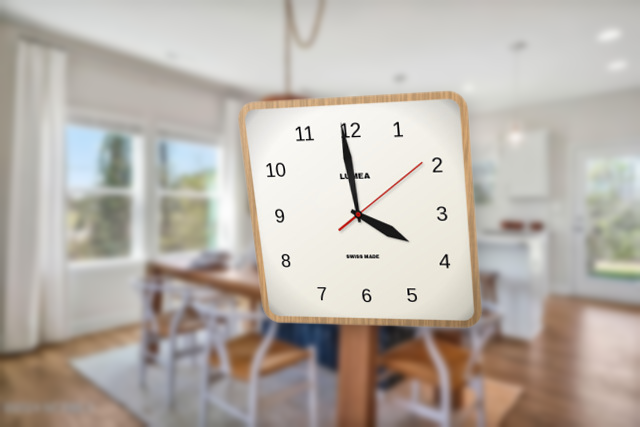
{"hour": 3, "minute": 59, "second": 9}
